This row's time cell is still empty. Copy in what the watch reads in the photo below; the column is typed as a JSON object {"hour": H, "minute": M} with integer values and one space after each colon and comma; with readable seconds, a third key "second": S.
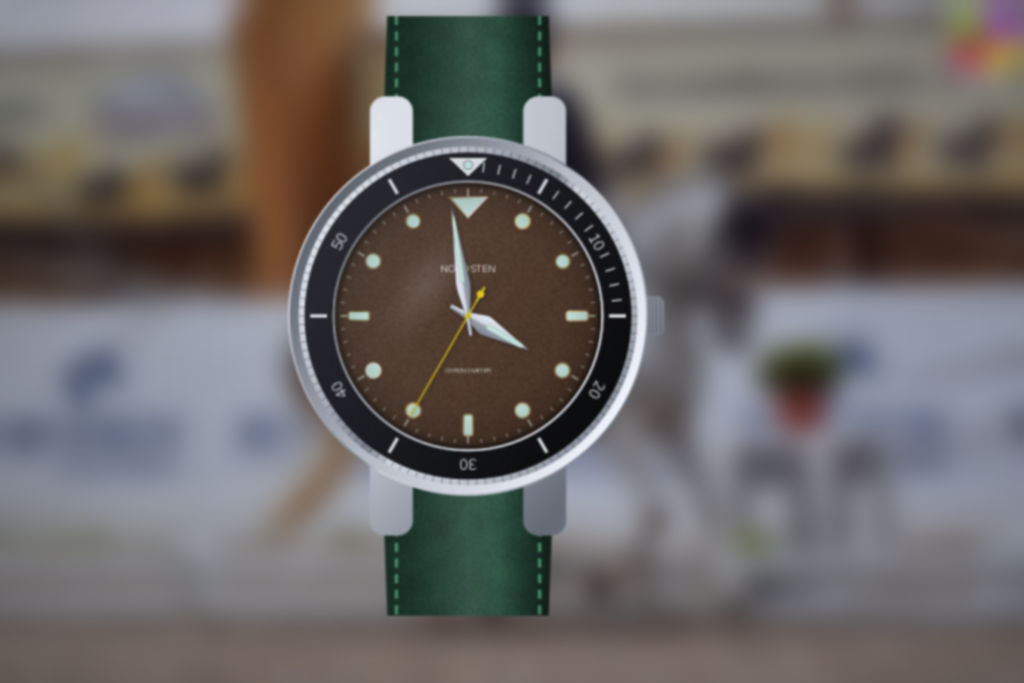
{"hour": 3, "minute": 58, "second": 35}
